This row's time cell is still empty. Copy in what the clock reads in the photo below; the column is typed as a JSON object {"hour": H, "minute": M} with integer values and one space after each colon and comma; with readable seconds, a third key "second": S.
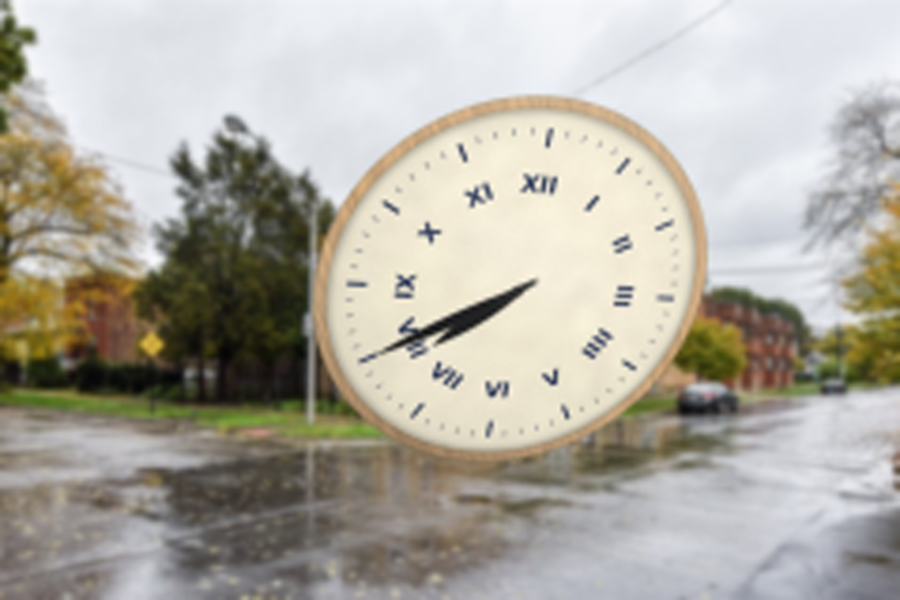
{"hour": 7, "minute": 40}
